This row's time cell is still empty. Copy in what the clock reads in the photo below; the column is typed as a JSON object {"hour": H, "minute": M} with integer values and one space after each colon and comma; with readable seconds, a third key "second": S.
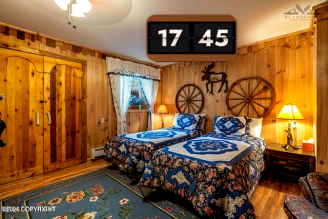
{"hour": 17, "minute": 45}
